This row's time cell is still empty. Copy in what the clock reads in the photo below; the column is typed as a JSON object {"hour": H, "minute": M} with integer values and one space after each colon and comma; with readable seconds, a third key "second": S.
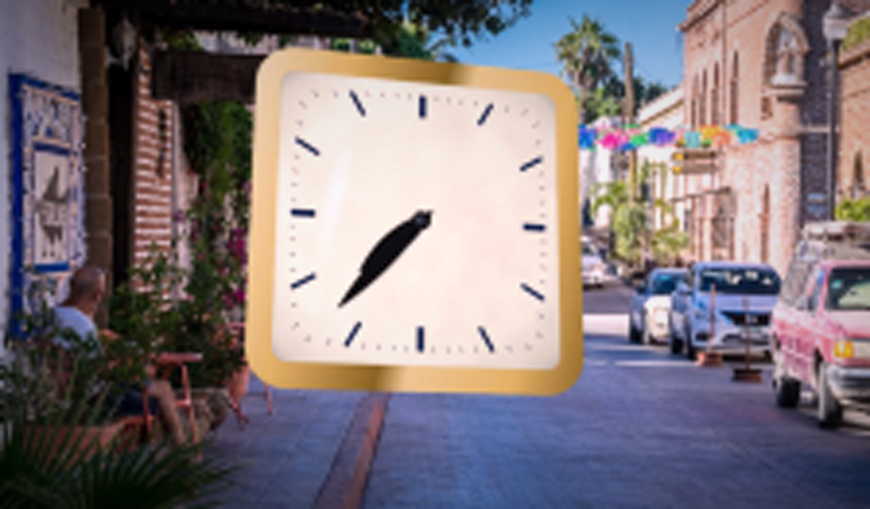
{"hour": 7, "minute": 37}
